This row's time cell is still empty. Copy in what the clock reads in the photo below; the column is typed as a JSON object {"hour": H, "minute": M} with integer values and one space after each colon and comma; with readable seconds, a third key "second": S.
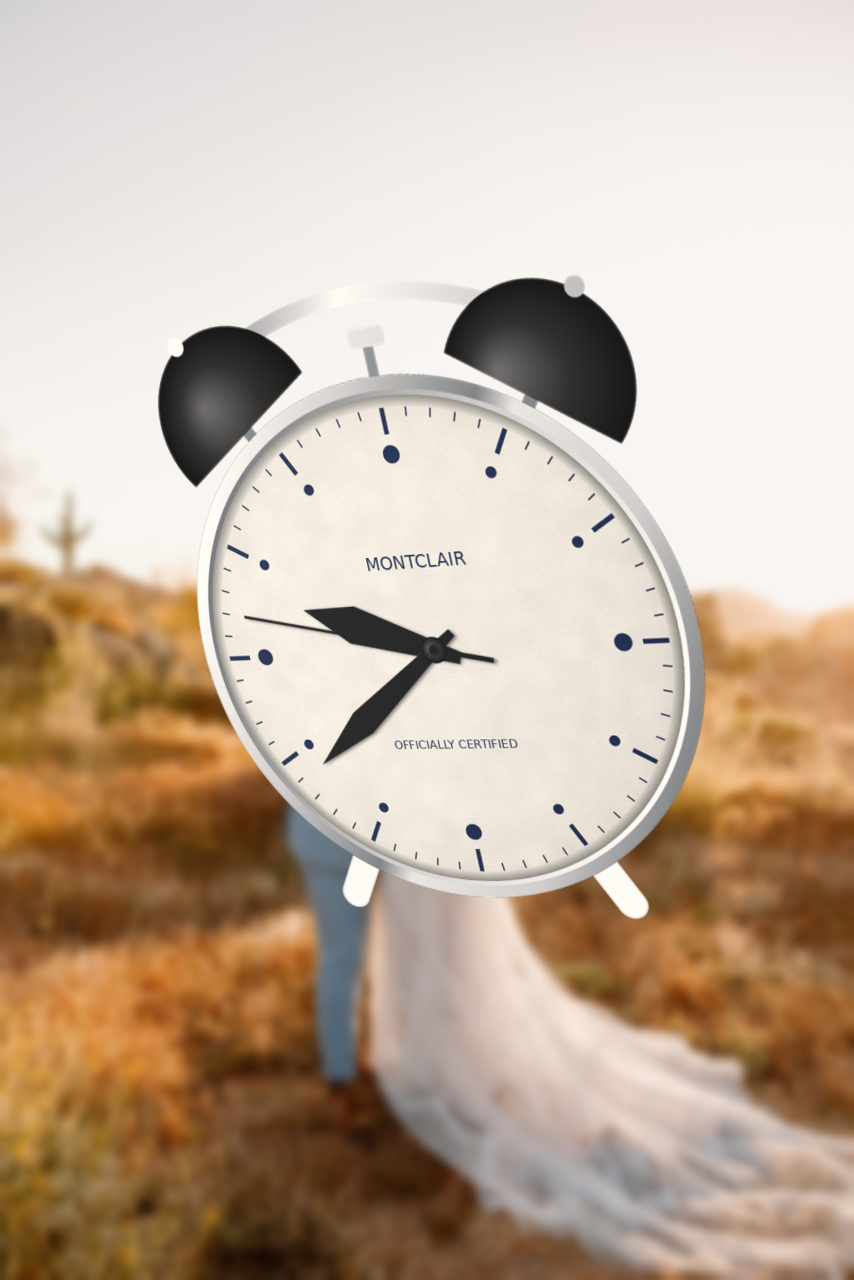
{"hour": 9, "minute": 38, "second": 47}
